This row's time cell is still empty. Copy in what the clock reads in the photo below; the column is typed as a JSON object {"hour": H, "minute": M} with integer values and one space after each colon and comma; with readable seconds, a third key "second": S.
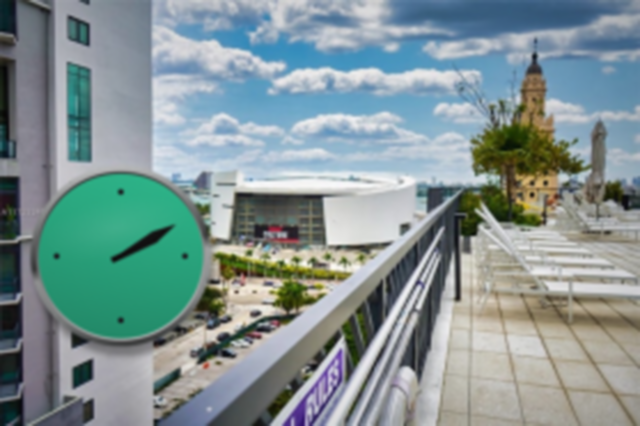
{"hour": 2, "minute": 10}
